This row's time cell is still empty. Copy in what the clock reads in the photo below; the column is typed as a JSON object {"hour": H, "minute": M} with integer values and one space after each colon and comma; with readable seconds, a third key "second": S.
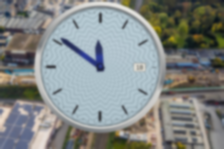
{"hour": 11, "minute": 51}
